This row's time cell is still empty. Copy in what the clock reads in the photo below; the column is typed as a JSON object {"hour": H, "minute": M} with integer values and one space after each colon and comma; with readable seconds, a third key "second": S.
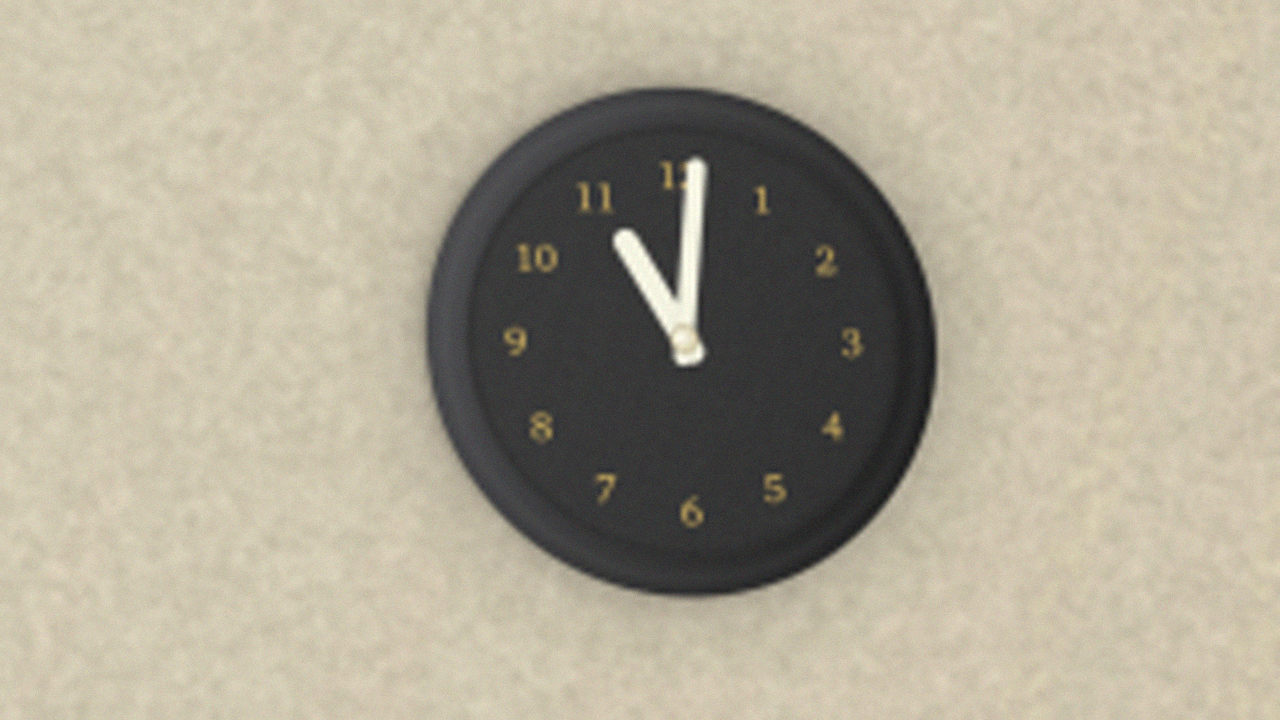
{"hour": 11, "minute": 1}
